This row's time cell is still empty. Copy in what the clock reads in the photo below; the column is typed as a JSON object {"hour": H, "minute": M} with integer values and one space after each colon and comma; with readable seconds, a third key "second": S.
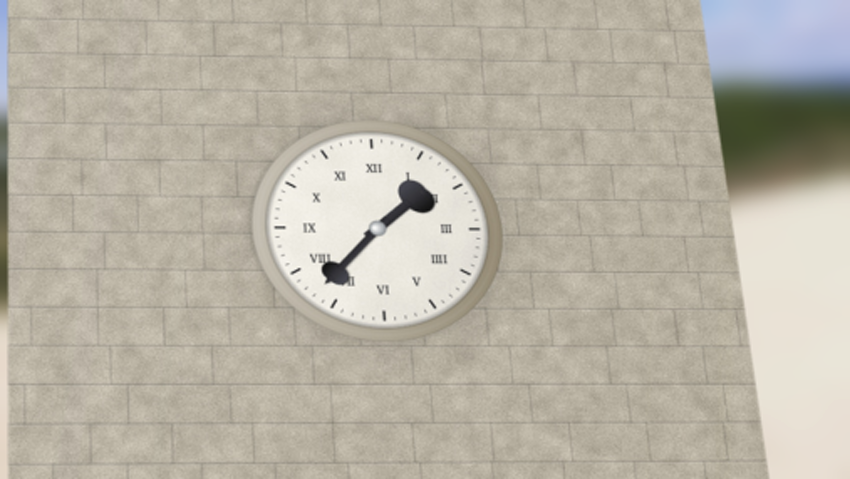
{"hour": 1, "minute": 37}
